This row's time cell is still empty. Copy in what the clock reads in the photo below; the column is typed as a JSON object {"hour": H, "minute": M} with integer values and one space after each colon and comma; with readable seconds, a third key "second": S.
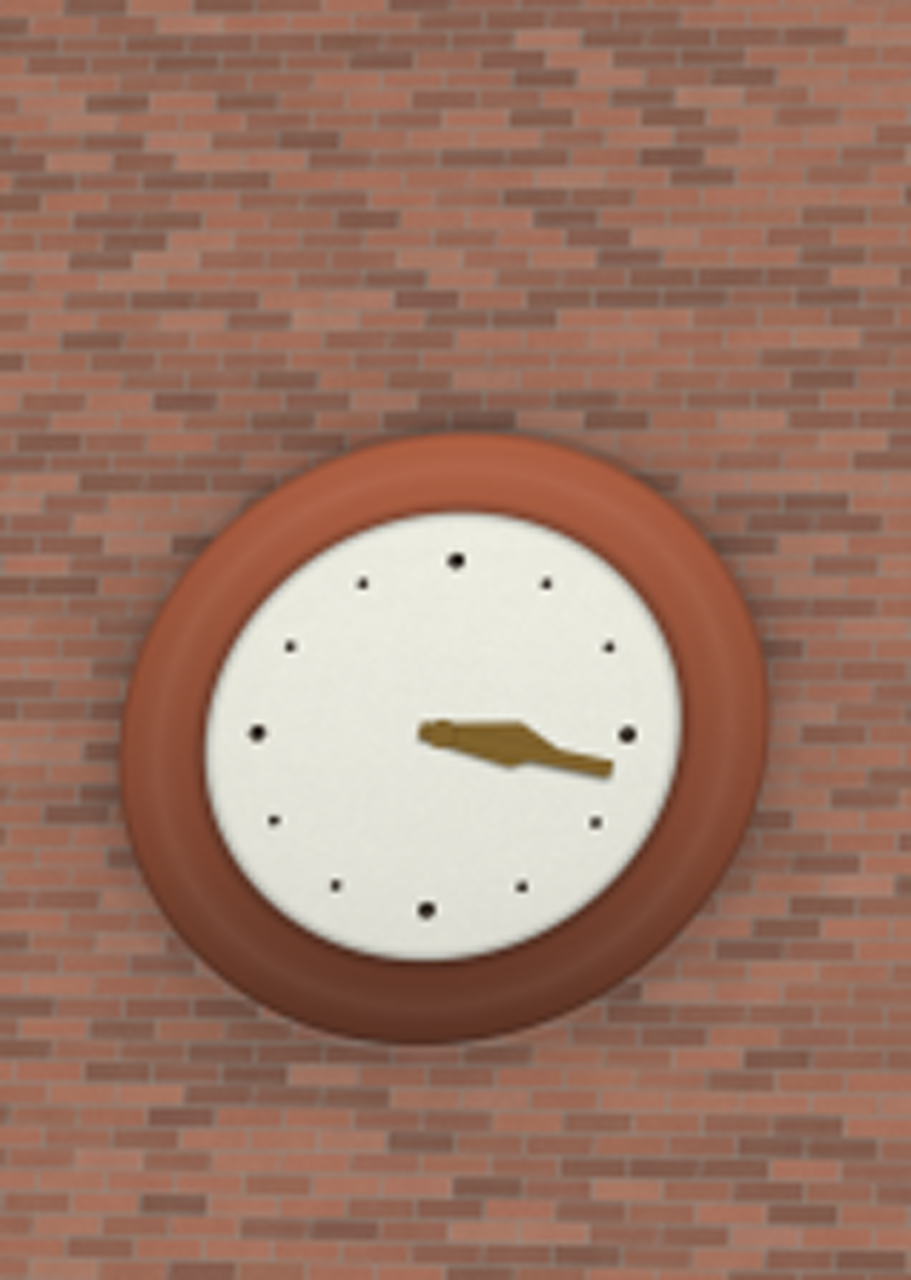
{"hour": 3, "minute": 17}
